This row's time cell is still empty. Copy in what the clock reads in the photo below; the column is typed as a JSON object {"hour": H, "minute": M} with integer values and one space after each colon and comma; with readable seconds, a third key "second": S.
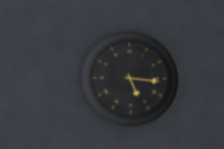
{"hour": 5, "minute": 16}
